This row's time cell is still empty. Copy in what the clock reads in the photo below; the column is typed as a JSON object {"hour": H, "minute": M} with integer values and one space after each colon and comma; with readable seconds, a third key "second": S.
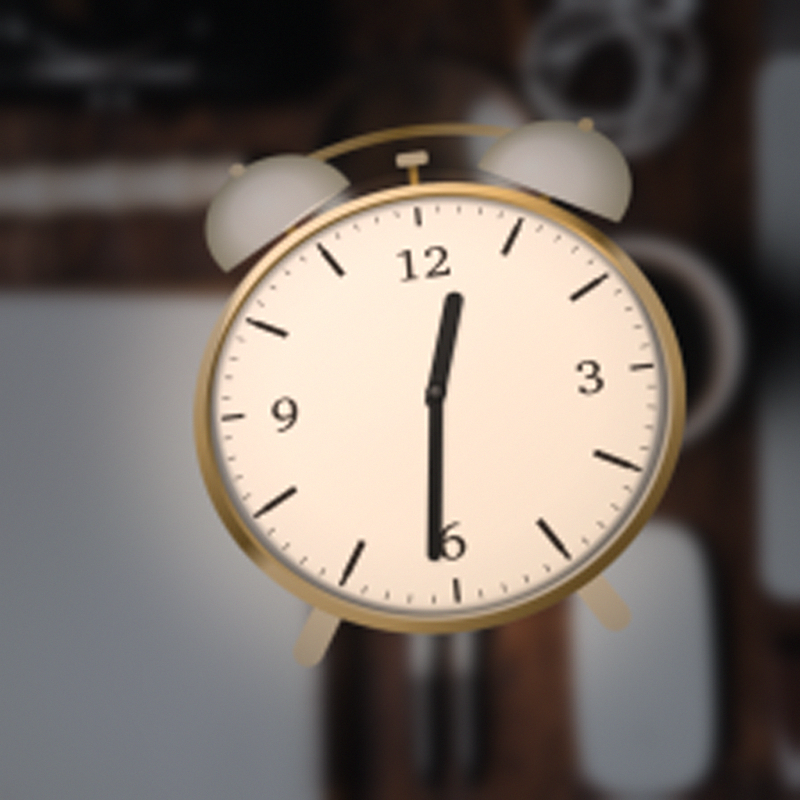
{"hour": 12, "minute": 31}
